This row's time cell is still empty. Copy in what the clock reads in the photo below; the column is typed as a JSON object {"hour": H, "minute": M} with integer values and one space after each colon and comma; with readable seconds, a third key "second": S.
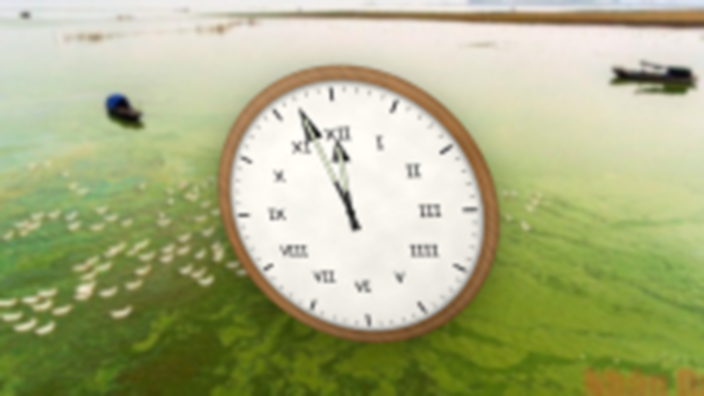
{"hour": 11, "minute": 57}
